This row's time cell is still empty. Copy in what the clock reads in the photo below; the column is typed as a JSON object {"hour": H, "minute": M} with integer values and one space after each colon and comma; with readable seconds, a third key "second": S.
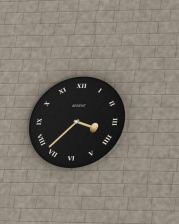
{"hour": 3, "minute": 37}
